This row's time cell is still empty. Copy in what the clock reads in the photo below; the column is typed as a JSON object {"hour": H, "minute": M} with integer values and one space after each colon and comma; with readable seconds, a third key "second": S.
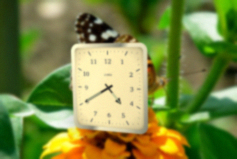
{"hour": 4, "minute": 40}
